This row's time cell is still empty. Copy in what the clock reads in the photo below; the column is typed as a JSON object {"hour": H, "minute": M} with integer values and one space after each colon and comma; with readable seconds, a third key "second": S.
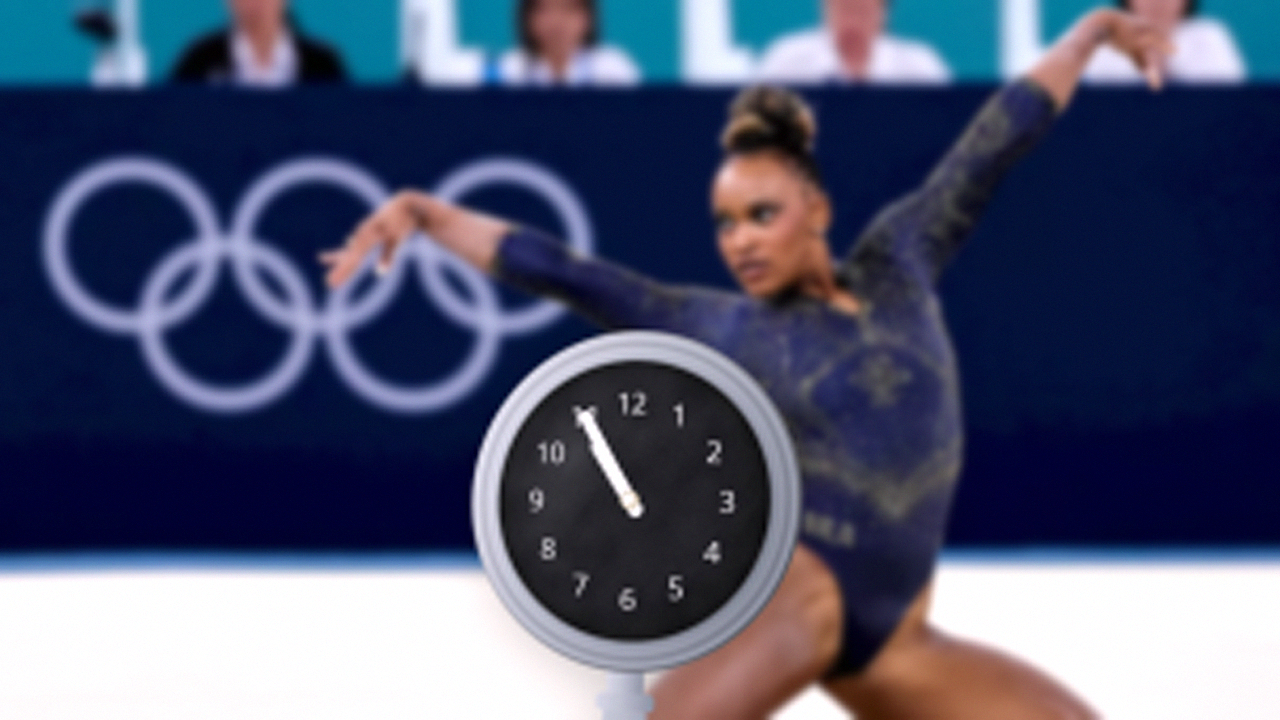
{"hour": 10, "minute": 55}
